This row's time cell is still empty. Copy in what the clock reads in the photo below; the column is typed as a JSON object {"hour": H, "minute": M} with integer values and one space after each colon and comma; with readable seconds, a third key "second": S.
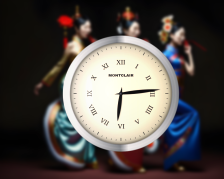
{"hour": 6, "minute": 14}
